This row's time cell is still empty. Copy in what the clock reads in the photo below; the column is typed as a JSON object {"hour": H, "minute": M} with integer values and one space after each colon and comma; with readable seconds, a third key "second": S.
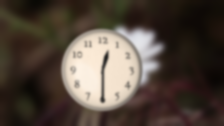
{"hour": 12, "minute": 30}
